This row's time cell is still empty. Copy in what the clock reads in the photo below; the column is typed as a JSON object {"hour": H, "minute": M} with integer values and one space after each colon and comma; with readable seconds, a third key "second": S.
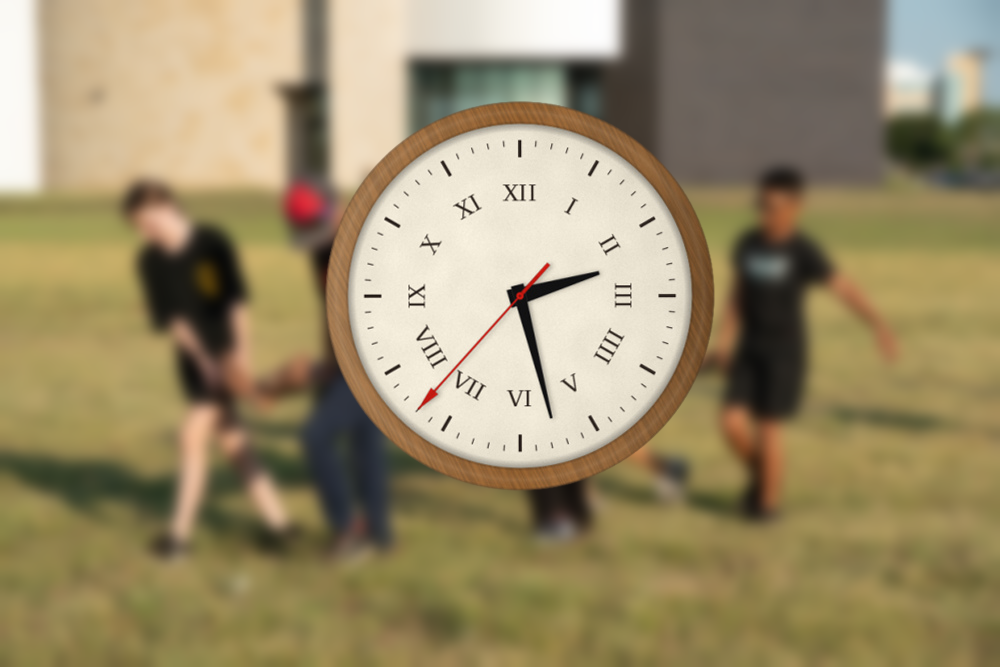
{"hour": 2, "minute": 27, "second": 37}
